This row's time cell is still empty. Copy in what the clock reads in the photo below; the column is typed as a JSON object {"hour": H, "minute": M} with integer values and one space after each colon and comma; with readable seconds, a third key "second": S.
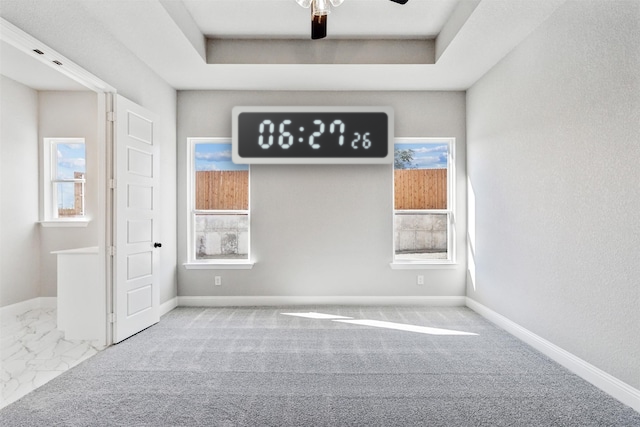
{"hour": 6, "minute": 27, "second": 26}
